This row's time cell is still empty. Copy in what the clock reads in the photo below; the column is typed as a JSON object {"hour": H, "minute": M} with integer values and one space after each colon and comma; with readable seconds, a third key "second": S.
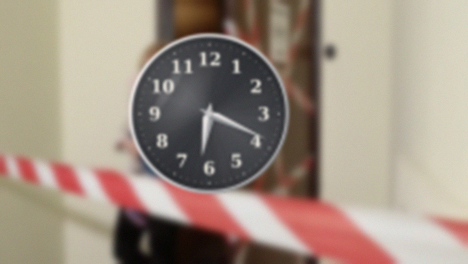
{"hour": 6, "minute": 19}
